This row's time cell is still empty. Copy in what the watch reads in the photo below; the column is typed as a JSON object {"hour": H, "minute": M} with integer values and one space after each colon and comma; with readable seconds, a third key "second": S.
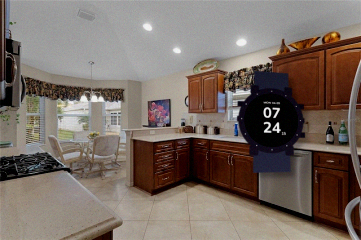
{"hour": 7, "minute": 24}
